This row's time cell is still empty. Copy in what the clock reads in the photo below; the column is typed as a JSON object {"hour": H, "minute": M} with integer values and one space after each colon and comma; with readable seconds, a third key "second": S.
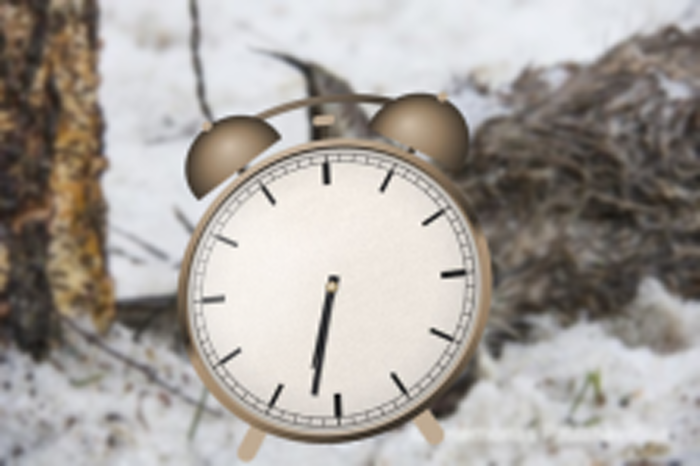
{"hour": 6, "minute": 32}
